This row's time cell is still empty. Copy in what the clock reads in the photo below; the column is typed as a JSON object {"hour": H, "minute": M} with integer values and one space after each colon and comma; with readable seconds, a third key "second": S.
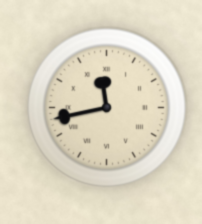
{"hour": 11, "minute": 43}
